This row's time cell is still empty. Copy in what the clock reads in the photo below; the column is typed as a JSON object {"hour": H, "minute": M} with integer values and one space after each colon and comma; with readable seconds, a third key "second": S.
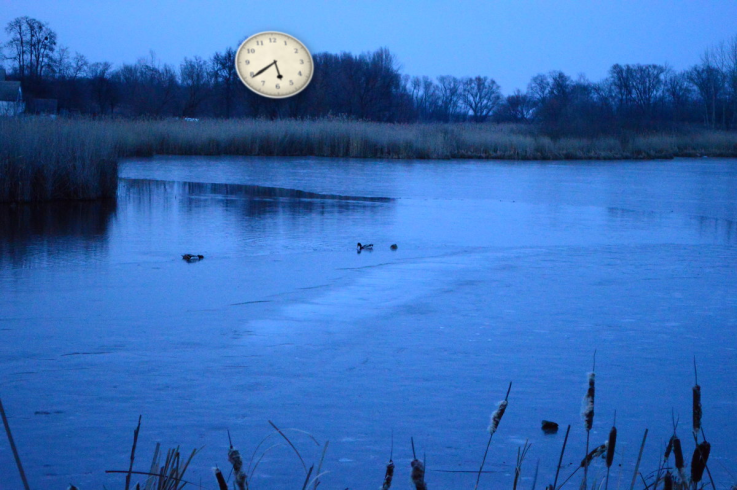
{"hour": 5, "minute": 39}
